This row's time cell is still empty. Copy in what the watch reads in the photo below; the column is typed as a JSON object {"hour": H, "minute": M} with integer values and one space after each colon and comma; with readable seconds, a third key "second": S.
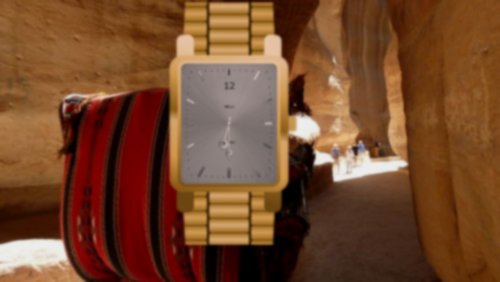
{"hour": 6, "minute": 30}
